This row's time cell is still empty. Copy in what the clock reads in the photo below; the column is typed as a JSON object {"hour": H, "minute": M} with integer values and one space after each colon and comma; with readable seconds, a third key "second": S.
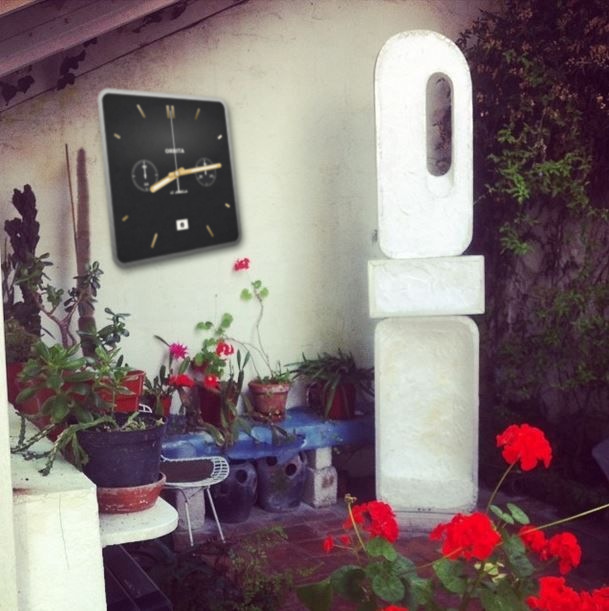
{"hour": 8, "minute": 14}
